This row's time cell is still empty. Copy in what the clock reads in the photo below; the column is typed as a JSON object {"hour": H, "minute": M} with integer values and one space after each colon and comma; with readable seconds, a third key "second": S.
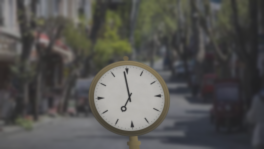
{"hour": 6, "minute": 59}
